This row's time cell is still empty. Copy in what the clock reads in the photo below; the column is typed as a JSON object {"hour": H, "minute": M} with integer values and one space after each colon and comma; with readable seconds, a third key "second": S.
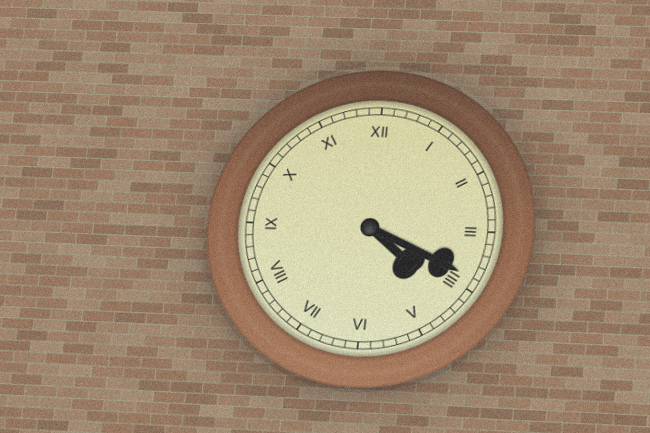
{"hour": 4, "minute": 19}
